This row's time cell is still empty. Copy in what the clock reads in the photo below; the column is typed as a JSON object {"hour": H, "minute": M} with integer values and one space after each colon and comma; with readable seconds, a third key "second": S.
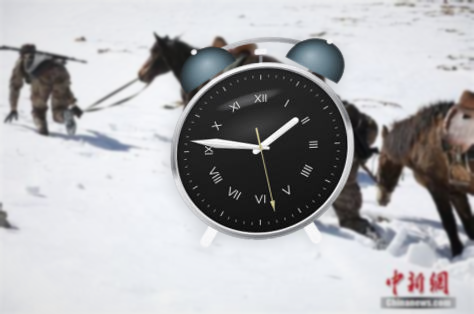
{"hour": 1, "minute": 46, "second": 28}
